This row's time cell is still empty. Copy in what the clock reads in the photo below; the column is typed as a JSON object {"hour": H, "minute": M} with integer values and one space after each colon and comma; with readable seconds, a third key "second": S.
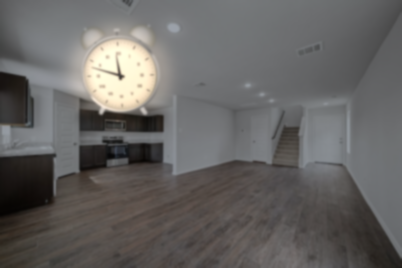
{"hour": 11, "minute": 48}
